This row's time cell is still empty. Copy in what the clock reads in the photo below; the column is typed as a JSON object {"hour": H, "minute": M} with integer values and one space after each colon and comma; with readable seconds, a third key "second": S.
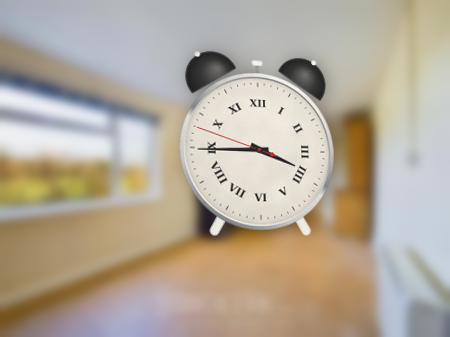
{"hour": 3, "minute": 44, "second": 48}
